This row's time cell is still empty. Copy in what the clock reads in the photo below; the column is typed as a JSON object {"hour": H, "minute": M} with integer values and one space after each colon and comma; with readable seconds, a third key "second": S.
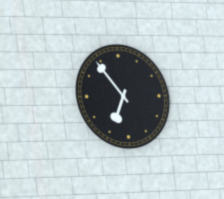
{"hour": 6, "minute": 54}
